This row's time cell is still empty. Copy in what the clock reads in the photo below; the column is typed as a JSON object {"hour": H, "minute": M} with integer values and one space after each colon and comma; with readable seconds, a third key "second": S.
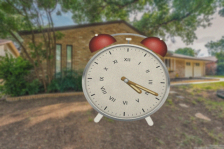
{"hour": 4, "minute": 19}
